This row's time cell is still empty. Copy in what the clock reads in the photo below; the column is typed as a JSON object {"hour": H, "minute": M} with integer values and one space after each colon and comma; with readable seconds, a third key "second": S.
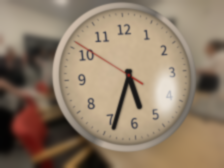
{"hour": 5, "minute": 33, "second": 51}
